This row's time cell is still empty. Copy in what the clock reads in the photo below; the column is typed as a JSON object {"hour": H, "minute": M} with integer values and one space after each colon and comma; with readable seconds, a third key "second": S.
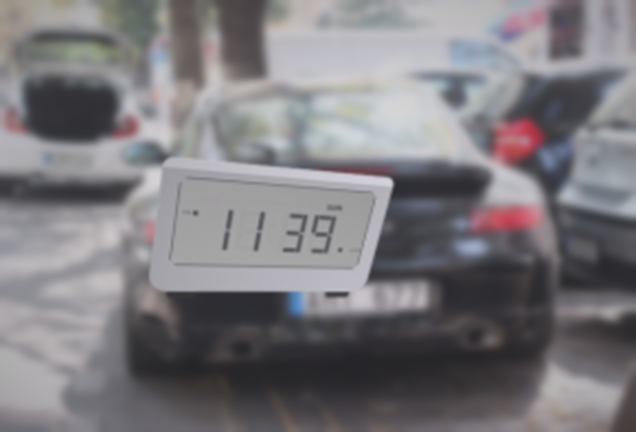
{"hour": 11, "minute": 39}
